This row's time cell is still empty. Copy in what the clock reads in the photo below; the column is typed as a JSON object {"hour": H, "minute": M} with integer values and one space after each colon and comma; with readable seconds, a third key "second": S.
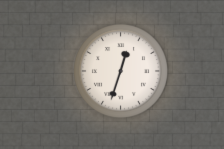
{"hour": 12, "minute": 33}
